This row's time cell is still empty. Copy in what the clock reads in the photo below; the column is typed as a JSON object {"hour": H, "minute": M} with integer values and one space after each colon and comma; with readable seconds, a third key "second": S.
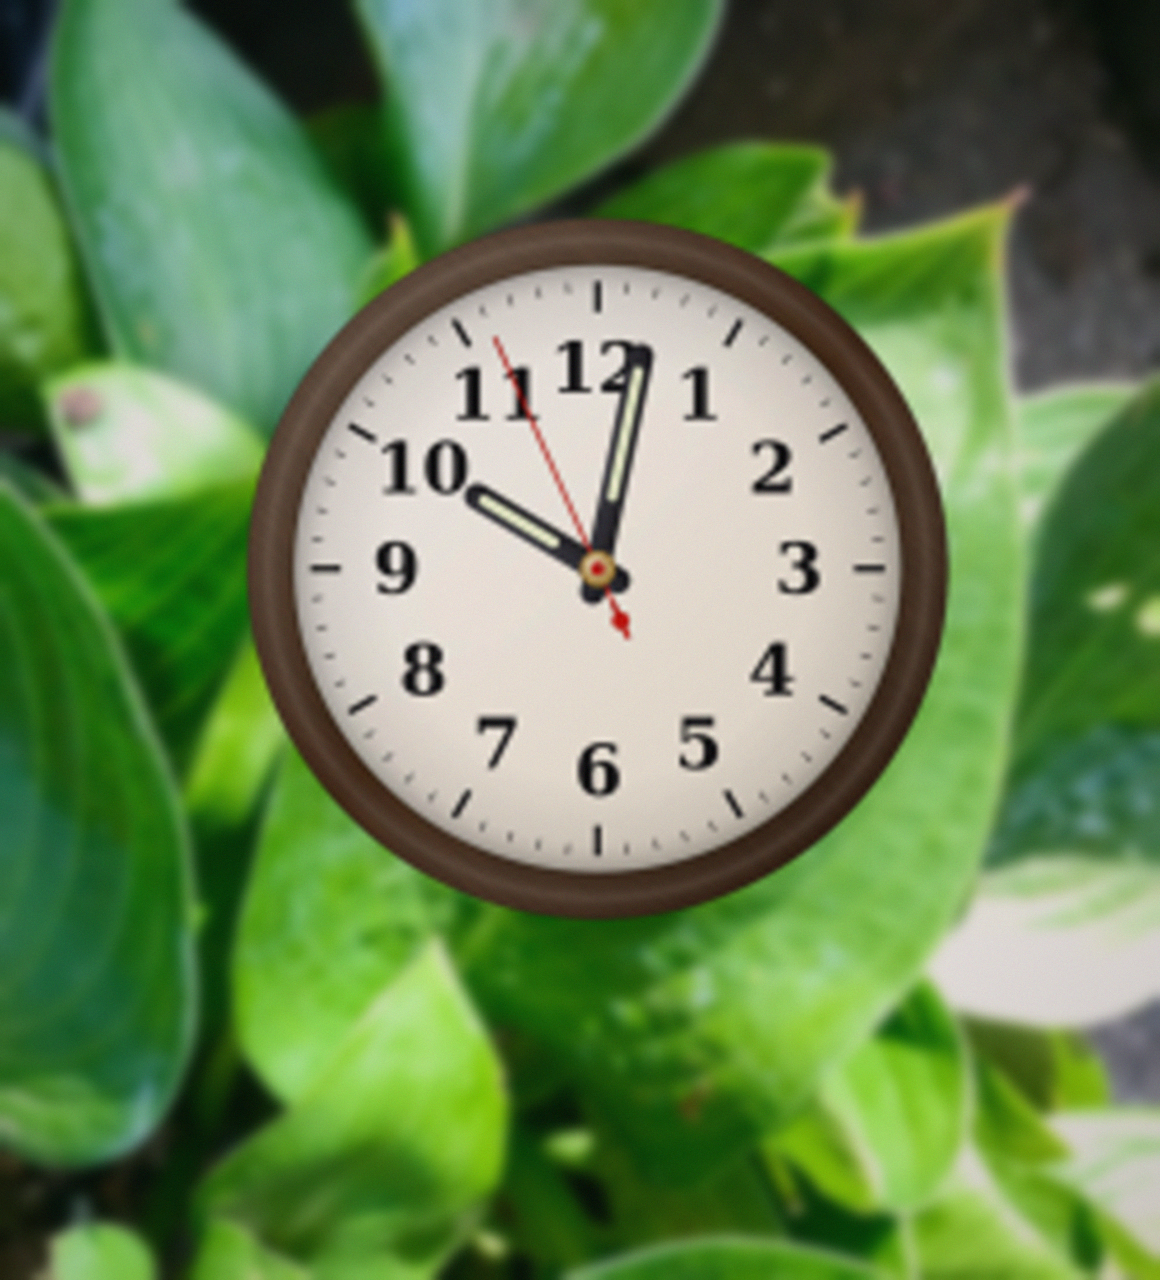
{"hour": 10, "minute": 1, "second": 56}
